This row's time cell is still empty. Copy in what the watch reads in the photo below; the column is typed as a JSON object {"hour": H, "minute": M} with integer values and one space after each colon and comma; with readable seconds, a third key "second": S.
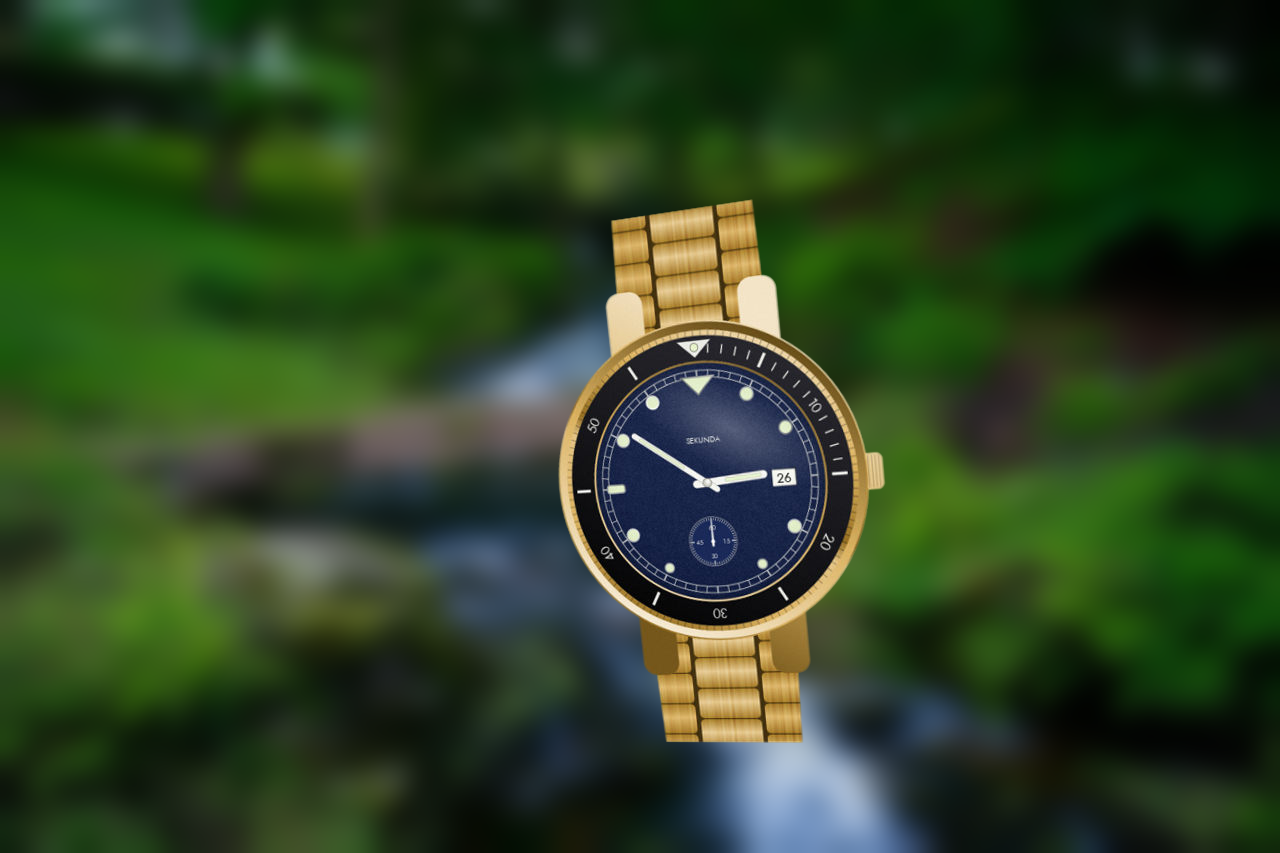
{"hour": 2, "minute": 51}
